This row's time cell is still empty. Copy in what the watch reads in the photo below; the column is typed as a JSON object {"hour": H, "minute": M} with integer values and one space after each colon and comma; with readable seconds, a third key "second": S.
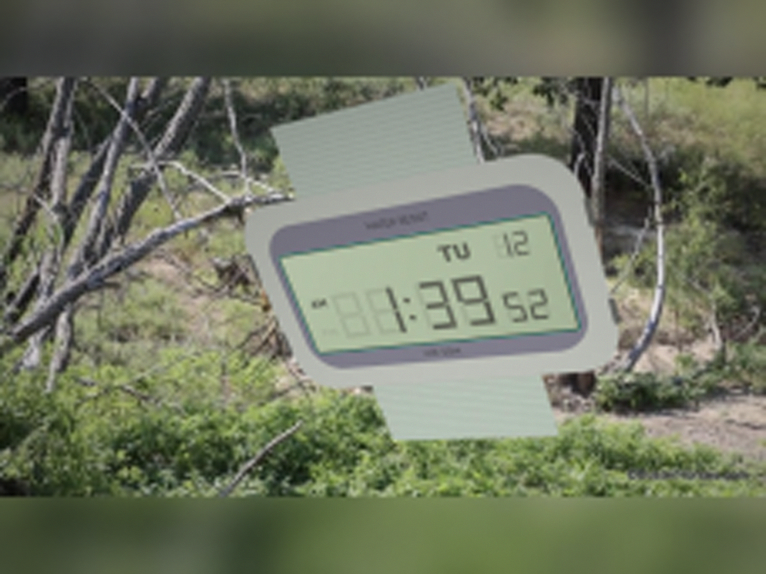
{"hour": 1, "minute": 39, "second": 52}
